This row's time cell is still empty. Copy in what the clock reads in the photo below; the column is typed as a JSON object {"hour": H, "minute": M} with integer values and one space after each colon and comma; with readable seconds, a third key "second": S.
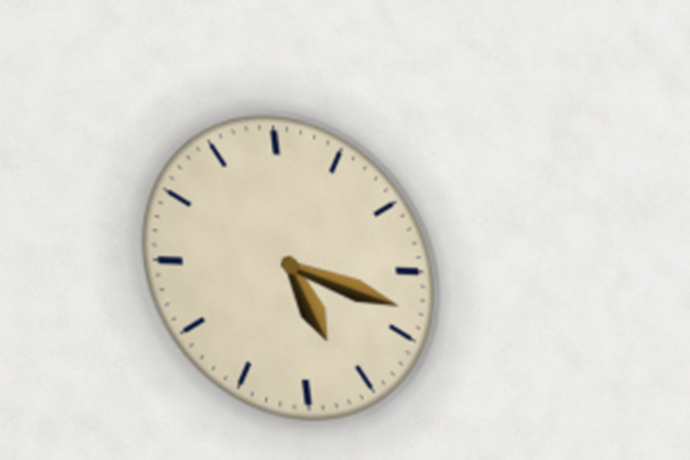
{"hour": 5, "minute": 18}
